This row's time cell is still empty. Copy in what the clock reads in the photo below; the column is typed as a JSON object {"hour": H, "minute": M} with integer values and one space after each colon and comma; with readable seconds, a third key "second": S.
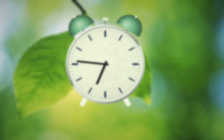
{"hour": 6, "minute": 46}
